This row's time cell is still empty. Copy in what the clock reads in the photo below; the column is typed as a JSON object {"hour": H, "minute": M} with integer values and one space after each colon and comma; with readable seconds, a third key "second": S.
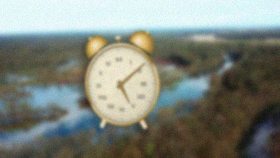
{"hour": 5, "minute": 9}
